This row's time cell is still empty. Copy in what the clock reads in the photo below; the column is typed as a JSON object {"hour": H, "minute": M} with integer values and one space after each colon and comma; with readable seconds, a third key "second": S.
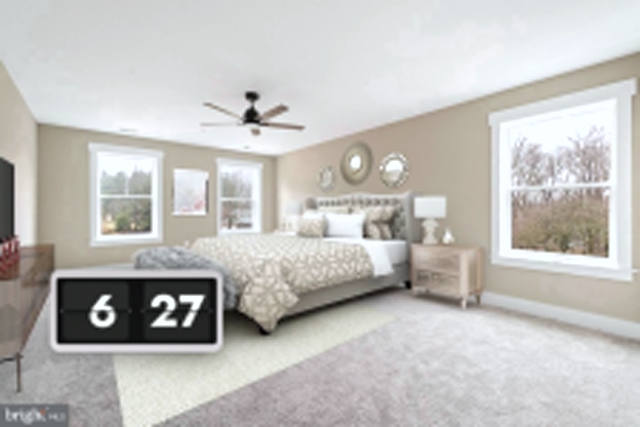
{"hour": 6, "minute": 27}
